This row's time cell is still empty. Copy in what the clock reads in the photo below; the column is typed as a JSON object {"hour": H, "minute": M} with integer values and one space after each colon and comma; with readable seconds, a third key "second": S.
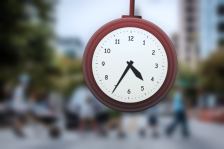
{"hour": 4, "minute": 35}
